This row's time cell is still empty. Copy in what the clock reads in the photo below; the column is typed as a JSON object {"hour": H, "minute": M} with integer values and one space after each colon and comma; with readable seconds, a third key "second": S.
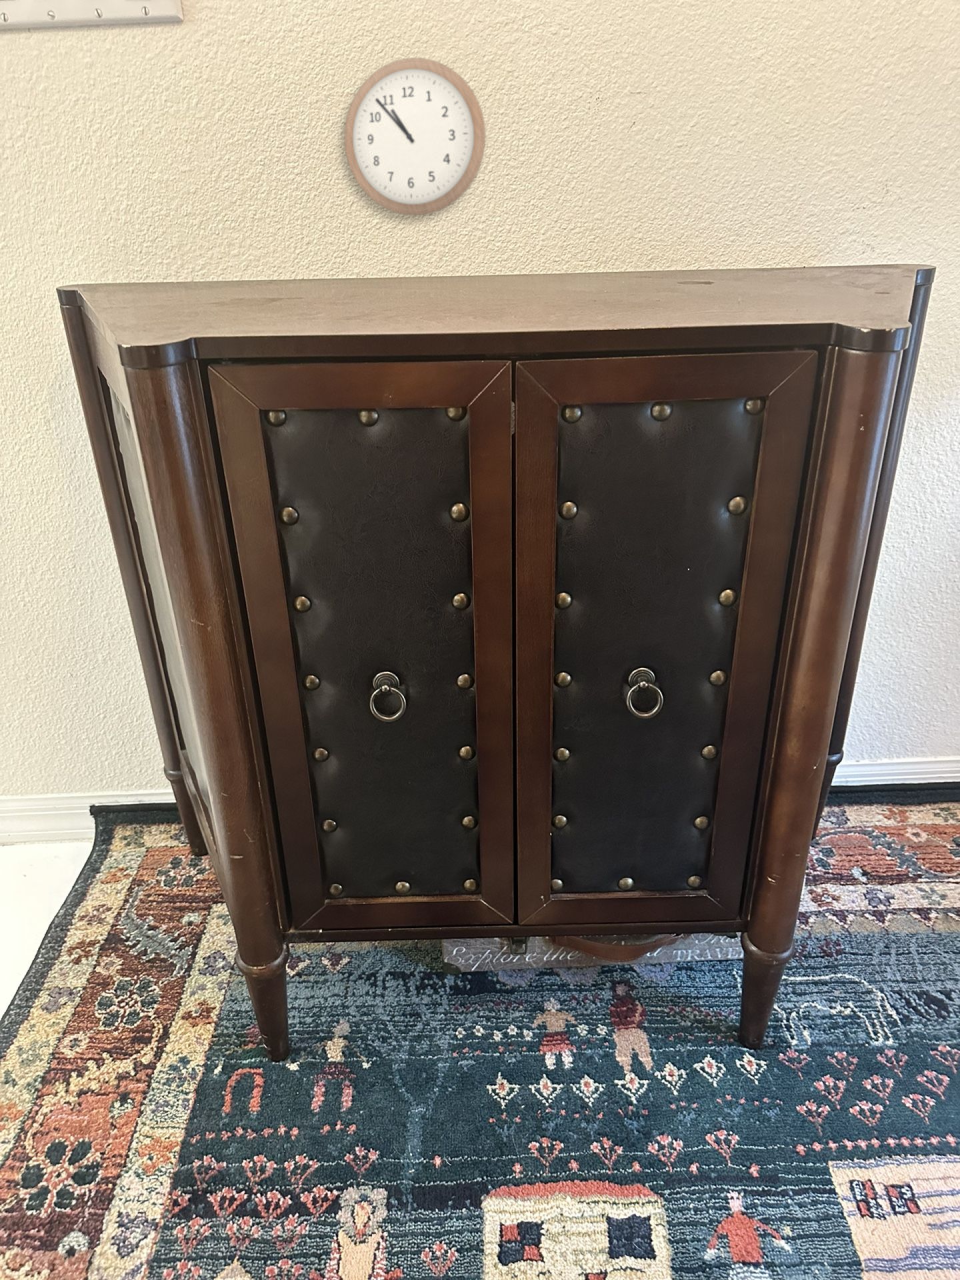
{"hour": 10, "minute": 53}
